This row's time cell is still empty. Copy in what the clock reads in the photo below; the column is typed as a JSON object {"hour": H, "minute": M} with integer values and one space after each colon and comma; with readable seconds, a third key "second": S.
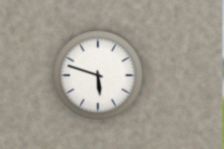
{"hour": 5, "minute": 48}
